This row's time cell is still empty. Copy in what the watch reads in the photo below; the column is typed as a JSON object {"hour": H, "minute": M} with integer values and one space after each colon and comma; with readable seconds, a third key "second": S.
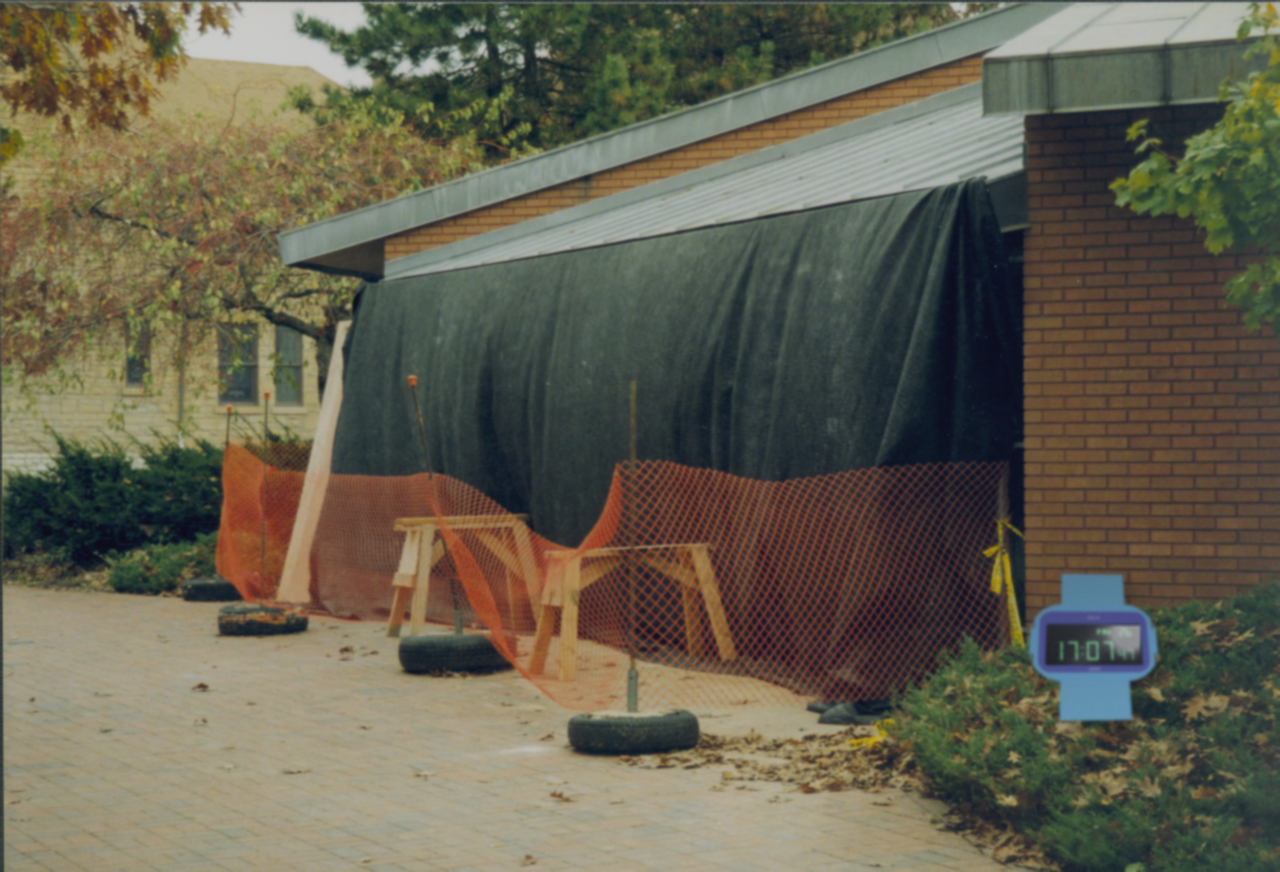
{"hour": 17, "minute": 7}
